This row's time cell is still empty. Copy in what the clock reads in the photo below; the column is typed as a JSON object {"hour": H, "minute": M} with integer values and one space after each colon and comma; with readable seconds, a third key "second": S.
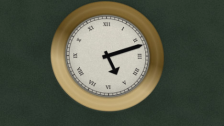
{"hour": 5, "minute": 12}
